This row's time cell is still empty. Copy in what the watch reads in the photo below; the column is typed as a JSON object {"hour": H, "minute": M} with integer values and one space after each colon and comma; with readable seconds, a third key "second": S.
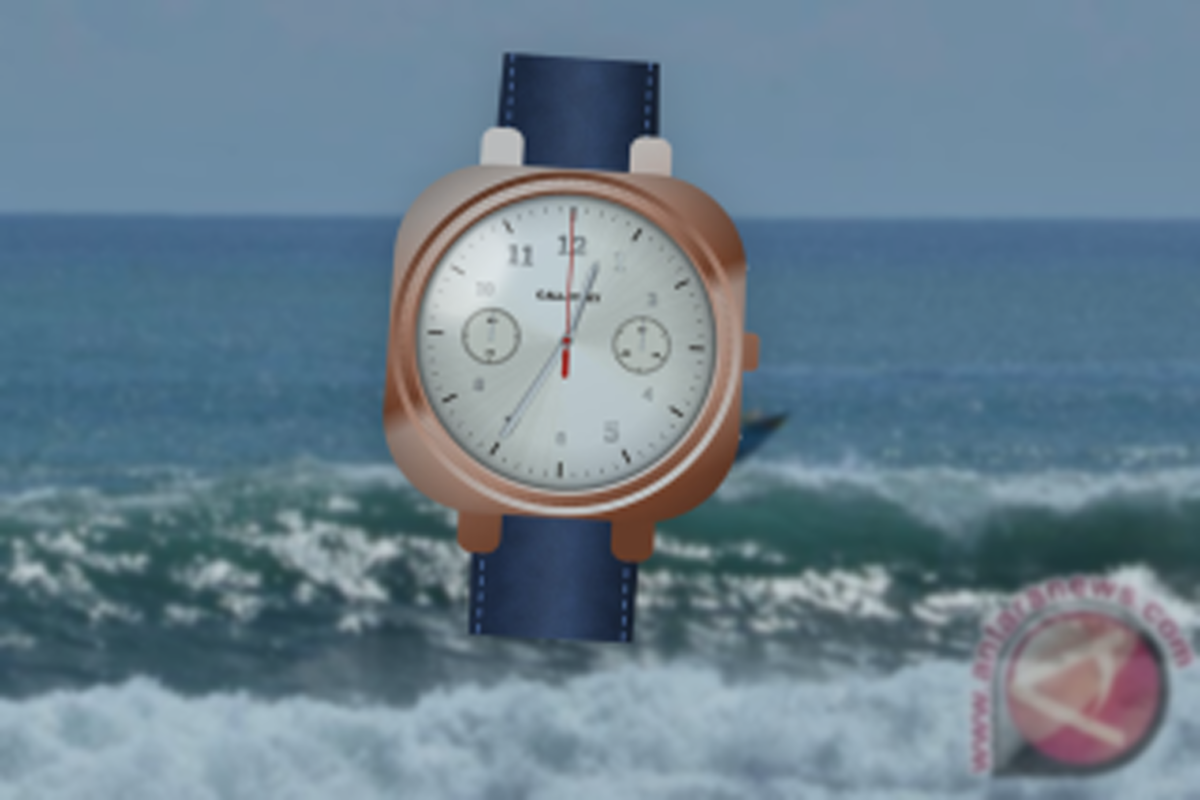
{"hour": 12, "minute": 35}
